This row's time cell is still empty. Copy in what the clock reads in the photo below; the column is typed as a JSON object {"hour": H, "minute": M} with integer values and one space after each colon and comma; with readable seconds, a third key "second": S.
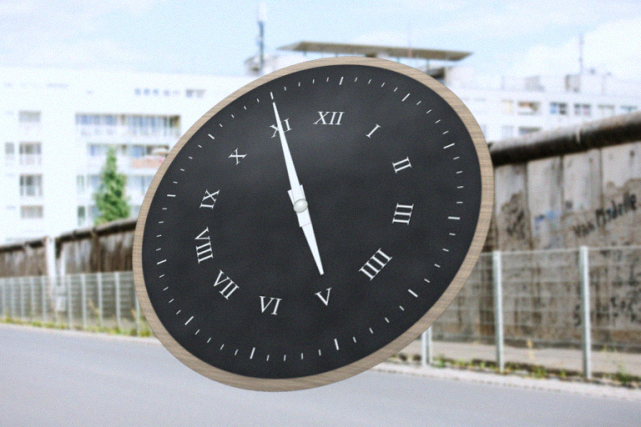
{"hour": 4, "minute": 55}
